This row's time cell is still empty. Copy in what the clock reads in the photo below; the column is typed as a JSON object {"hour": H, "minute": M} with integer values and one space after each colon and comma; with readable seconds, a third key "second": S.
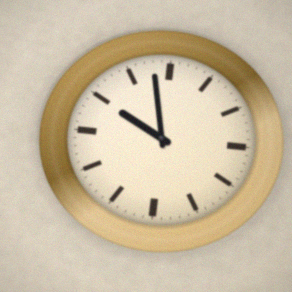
{"hour": 9, "minute": 58}
